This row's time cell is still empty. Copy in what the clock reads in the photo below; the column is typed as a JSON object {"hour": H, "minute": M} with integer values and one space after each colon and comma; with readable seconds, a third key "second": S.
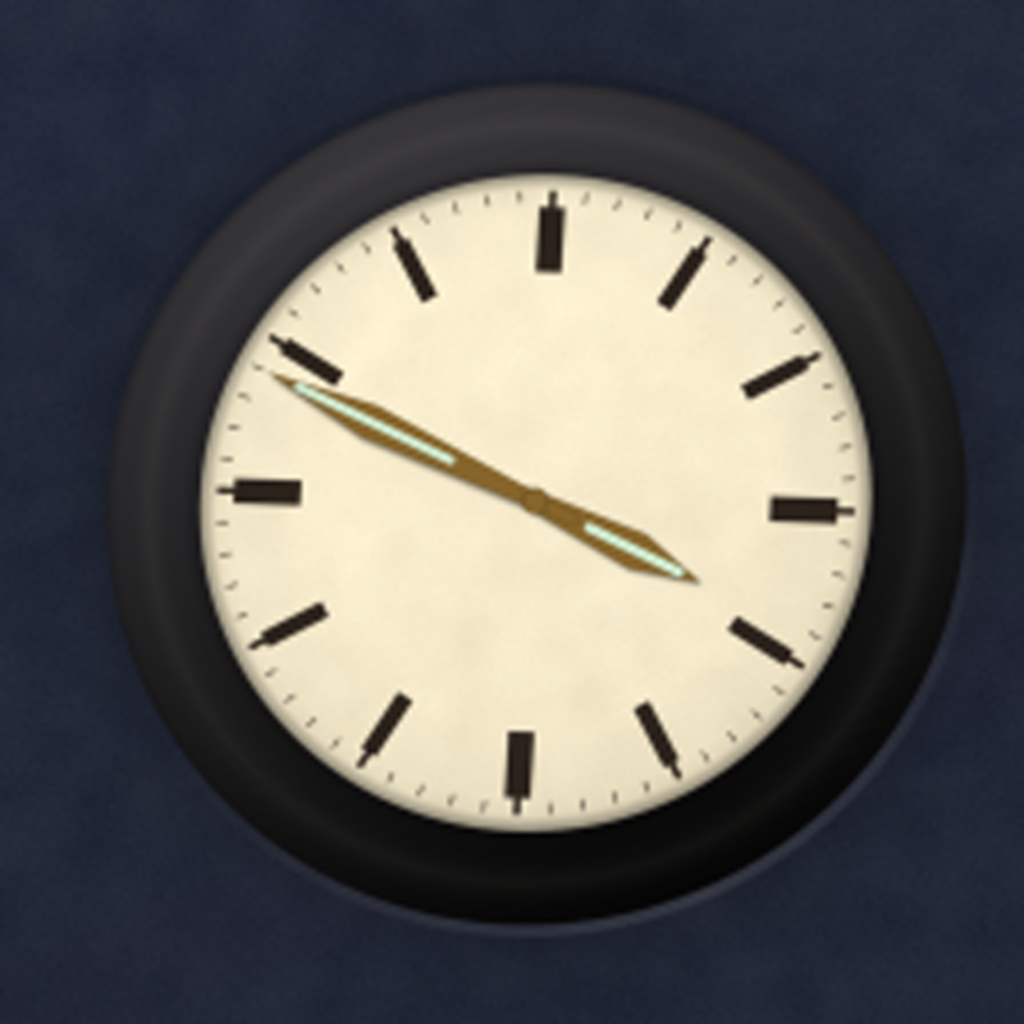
{"hour": 3, "minute": 49}
